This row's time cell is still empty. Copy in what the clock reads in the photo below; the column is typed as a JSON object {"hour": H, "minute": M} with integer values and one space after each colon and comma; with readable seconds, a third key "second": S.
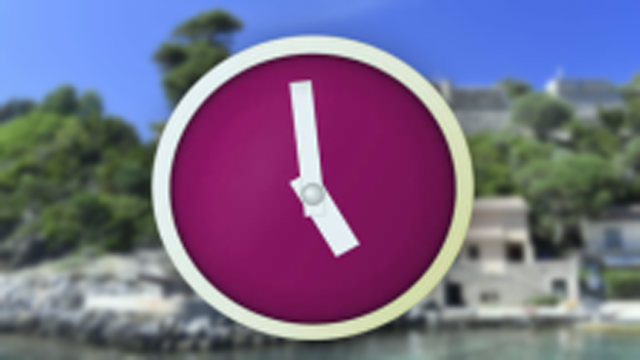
{"hour": 4, "minute": 59}
